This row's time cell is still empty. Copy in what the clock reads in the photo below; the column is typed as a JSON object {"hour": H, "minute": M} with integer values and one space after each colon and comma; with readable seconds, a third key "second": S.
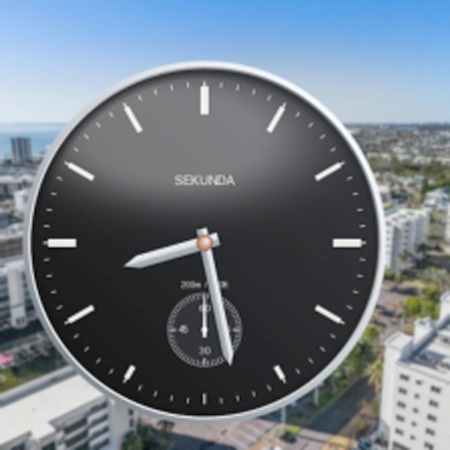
{"hour": 8, "minute": 28}
